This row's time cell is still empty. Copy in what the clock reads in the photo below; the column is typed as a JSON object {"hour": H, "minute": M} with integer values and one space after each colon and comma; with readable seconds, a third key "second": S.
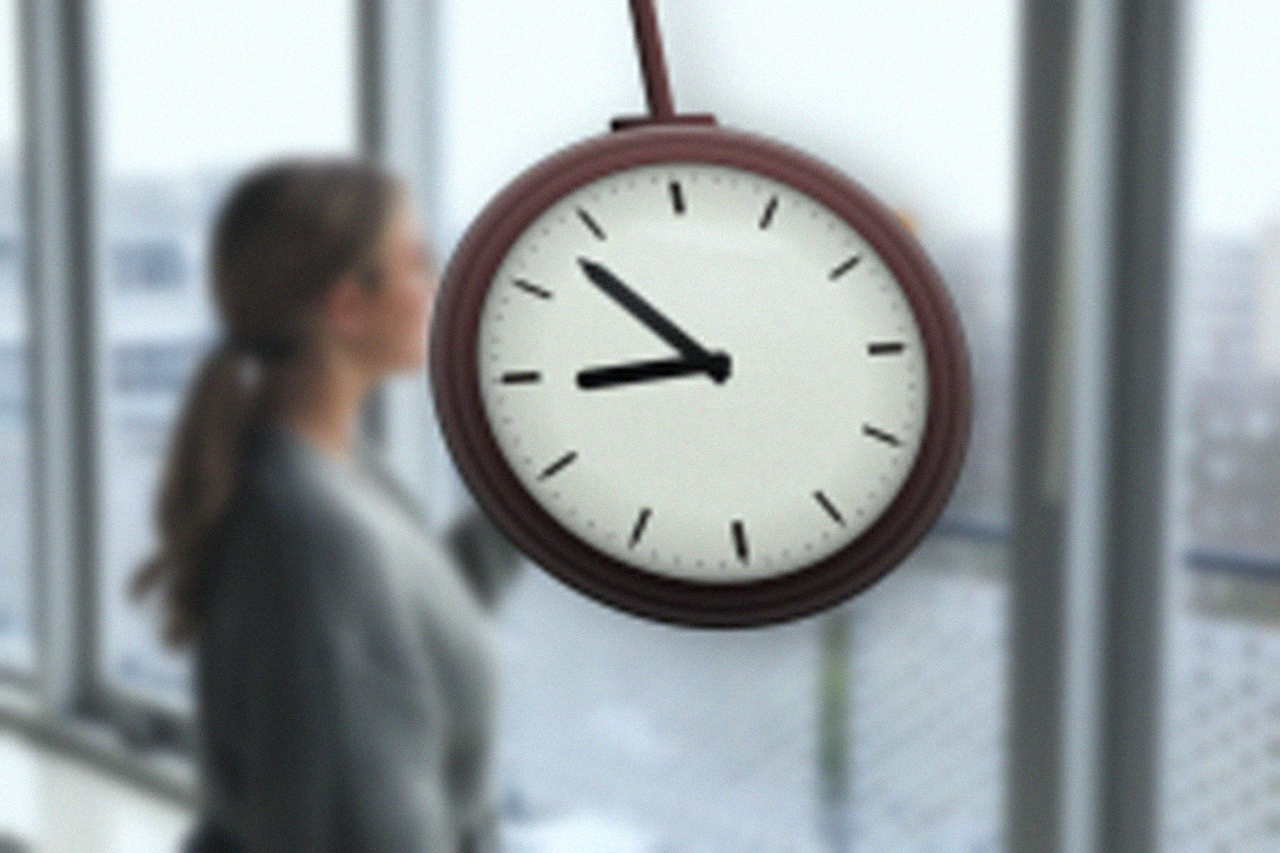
{"hour": 8, "minute": 53}
